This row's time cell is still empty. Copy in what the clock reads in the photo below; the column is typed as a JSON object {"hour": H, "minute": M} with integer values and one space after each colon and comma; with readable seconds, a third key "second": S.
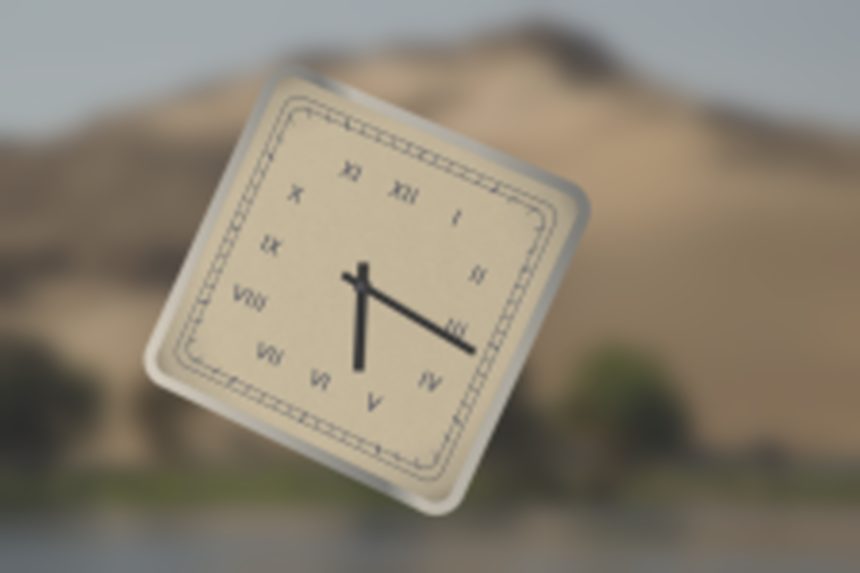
{"hour": 5, "minute": 16}
